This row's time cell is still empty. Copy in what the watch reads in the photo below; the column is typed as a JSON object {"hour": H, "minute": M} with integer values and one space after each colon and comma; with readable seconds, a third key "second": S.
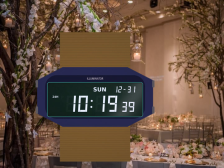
{"hour": 10, "minute": 19, "second": 39}
